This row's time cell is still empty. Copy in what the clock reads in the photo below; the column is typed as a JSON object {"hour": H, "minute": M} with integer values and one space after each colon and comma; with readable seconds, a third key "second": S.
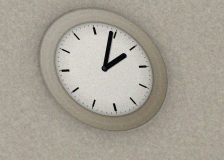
{"hour": 2, "minute": 4}
